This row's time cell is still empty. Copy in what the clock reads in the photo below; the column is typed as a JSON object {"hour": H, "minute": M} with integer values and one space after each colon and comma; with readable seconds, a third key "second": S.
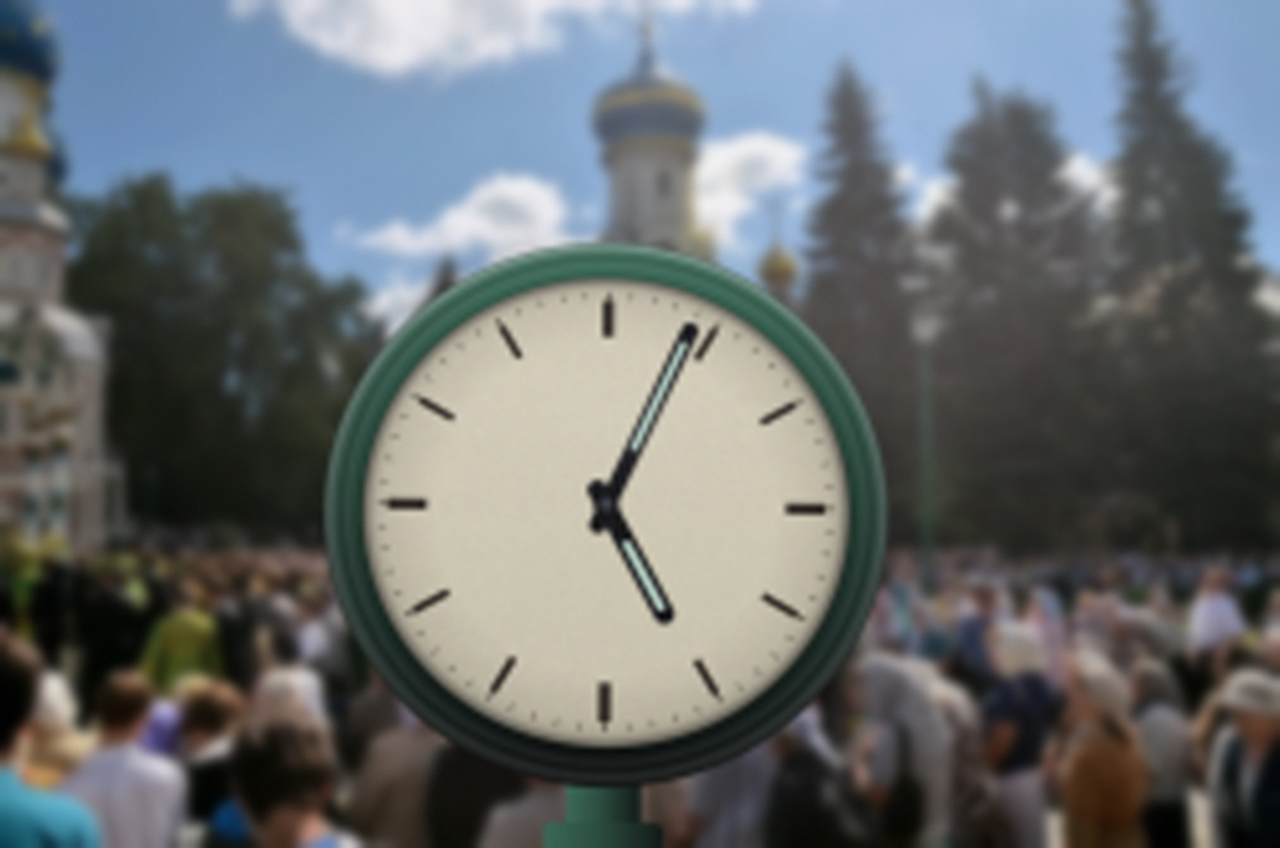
{"hour": 5, "minute": 4}
